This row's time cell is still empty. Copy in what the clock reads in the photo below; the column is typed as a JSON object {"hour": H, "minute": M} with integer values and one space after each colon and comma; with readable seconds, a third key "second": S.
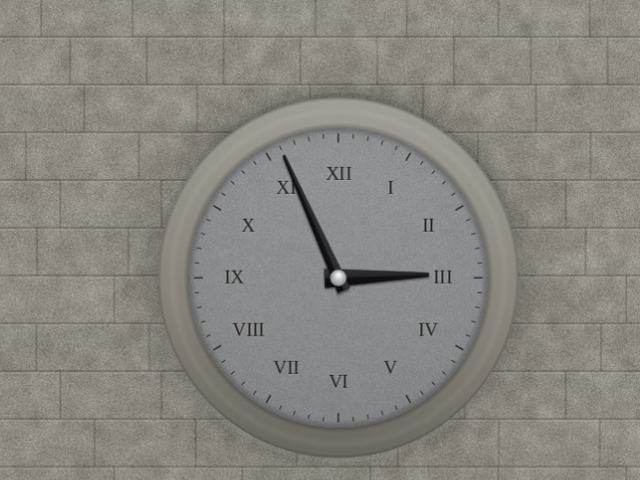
{"hour": 2, "minute": 56}
